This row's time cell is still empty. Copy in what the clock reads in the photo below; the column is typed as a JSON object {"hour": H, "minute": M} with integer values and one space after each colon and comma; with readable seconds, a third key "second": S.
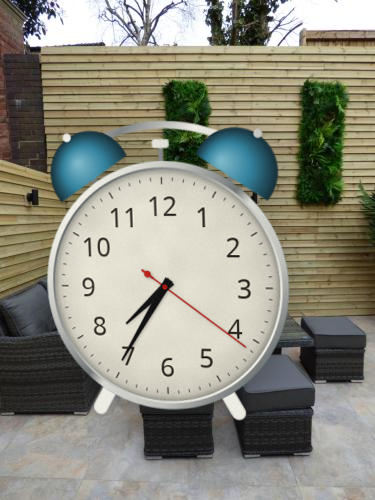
{"hour": 7, "minute": 35, "second": 21}
